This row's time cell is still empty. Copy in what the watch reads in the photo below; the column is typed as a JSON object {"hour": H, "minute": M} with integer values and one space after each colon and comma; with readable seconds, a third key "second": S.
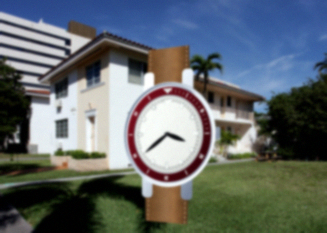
{"hour": 3, "minute": 39}
